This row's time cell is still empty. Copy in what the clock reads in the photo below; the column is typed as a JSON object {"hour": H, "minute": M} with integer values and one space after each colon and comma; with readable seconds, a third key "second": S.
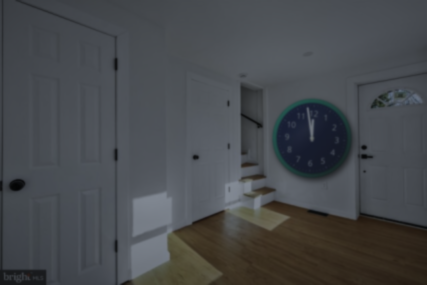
{"hour": 11, "minute": 58}
